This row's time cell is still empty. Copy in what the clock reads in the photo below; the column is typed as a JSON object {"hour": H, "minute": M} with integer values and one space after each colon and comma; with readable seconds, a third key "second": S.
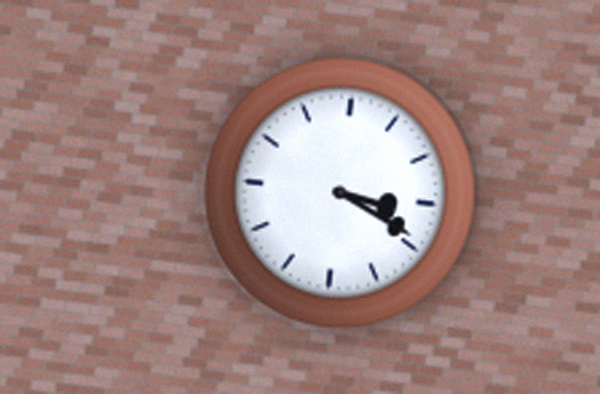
{"hour": 3, "minute": 19}
